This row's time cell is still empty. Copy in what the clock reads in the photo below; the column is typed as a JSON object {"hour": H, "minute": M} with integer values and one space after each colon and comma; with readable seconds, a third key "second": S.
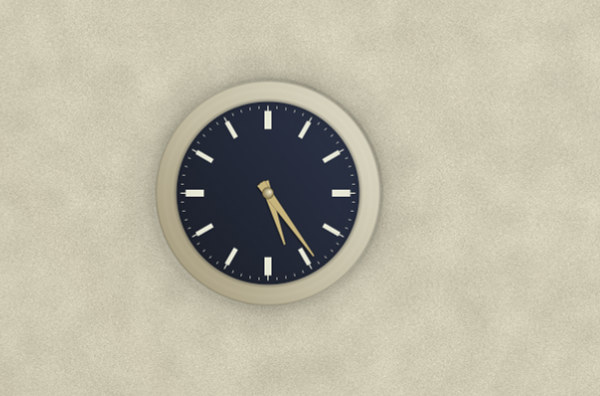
{"hour": 5, "minute": 24}
